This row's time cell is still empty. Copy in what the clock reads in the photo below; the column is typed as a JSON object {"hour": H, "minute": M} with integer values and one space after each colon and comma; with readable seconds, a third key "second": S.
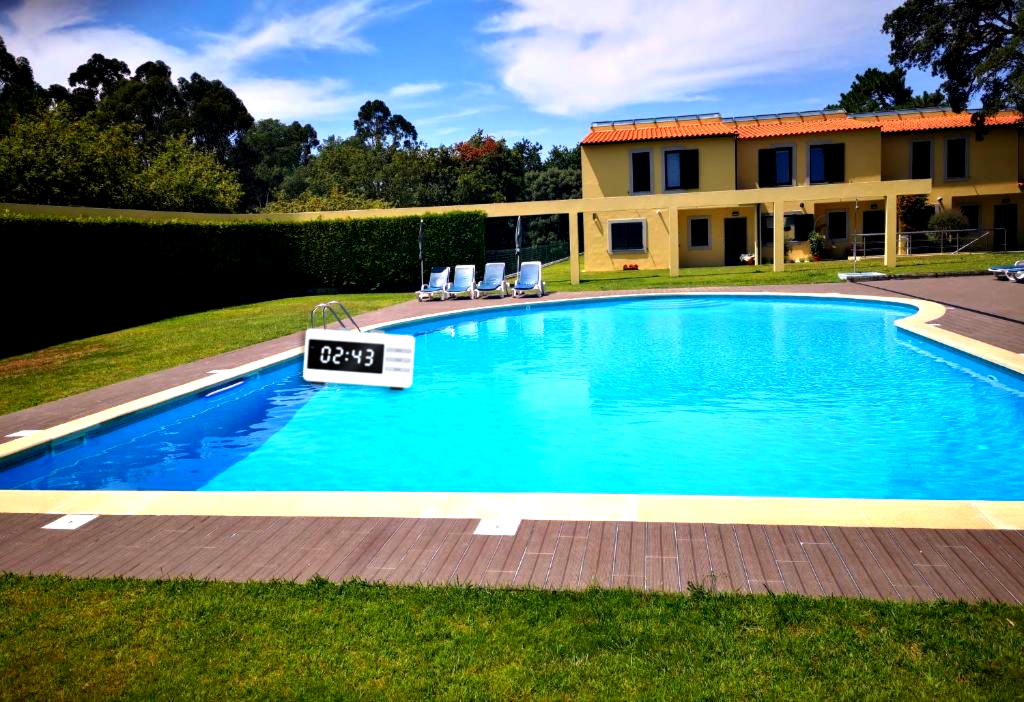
{"hour": 2, "minute": 43}
